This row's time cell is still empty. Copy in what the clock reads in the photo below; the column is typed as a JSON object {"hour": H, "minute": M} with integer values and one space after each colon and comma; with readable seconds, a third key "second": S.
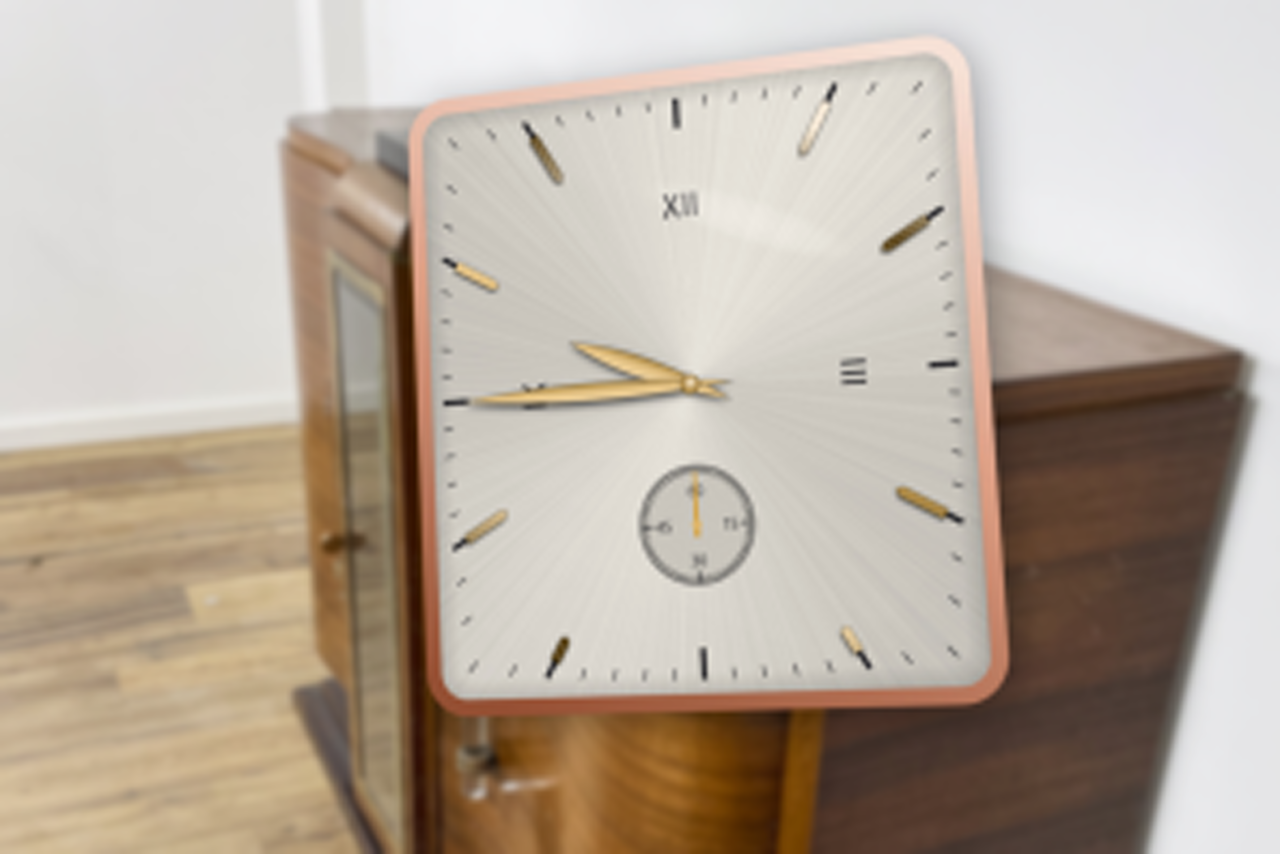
{"hour": 9, "minute": 45}
